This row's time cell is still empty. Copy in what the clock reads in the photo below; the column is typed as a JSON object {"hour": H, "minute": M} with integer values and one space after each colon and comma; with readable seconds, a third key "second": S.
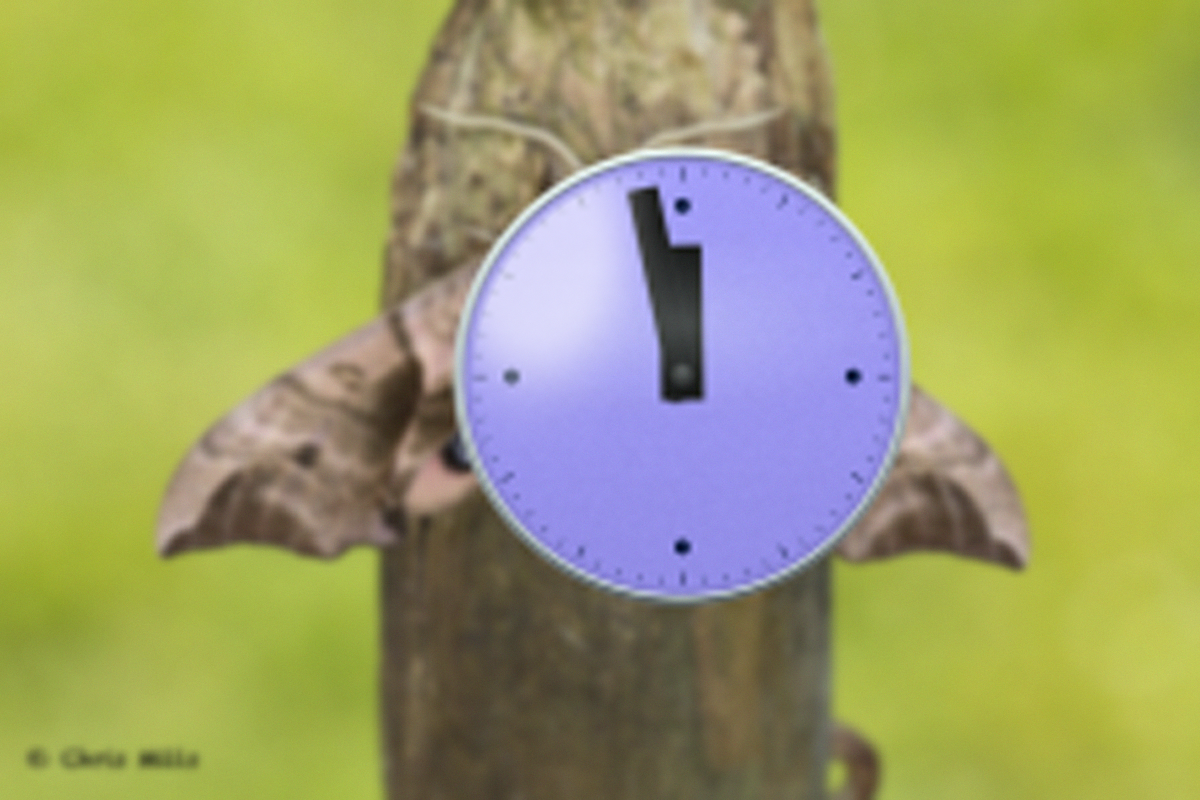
{"hour": 11, "minute": 58}
